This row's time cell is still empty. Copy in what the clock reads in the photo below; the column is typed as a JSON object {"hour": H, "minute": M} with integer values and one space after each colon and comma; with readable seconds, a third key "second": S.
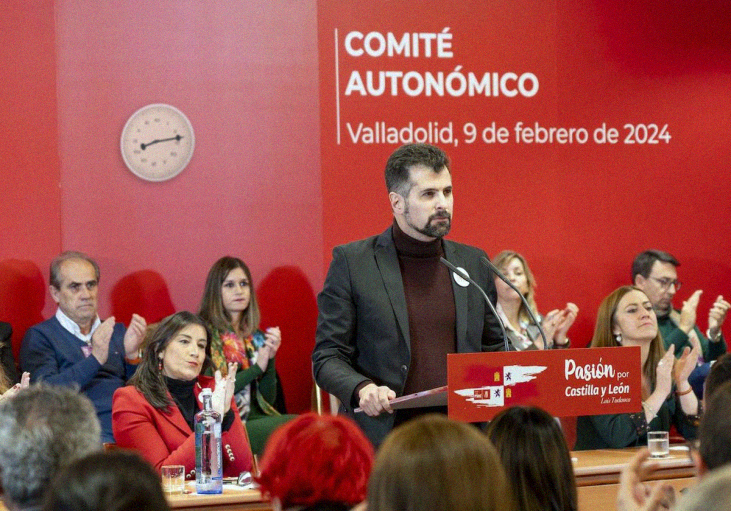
{"hour": 8, "minute": 13}
